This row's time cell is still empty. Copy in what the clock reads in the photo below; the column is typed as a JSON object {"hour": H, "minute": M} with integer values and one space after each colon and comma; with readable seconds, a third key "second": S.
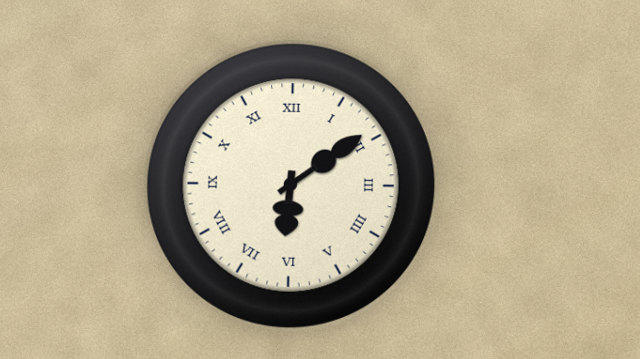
{"hour": 6, "minute": 9}
